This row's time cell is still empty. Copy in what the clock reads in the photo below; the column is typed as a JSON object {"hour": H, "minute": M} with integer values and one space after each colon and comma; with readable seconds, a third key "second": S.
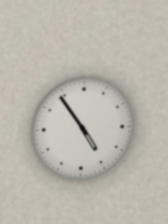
{"hour": 4, "minute": 54}
